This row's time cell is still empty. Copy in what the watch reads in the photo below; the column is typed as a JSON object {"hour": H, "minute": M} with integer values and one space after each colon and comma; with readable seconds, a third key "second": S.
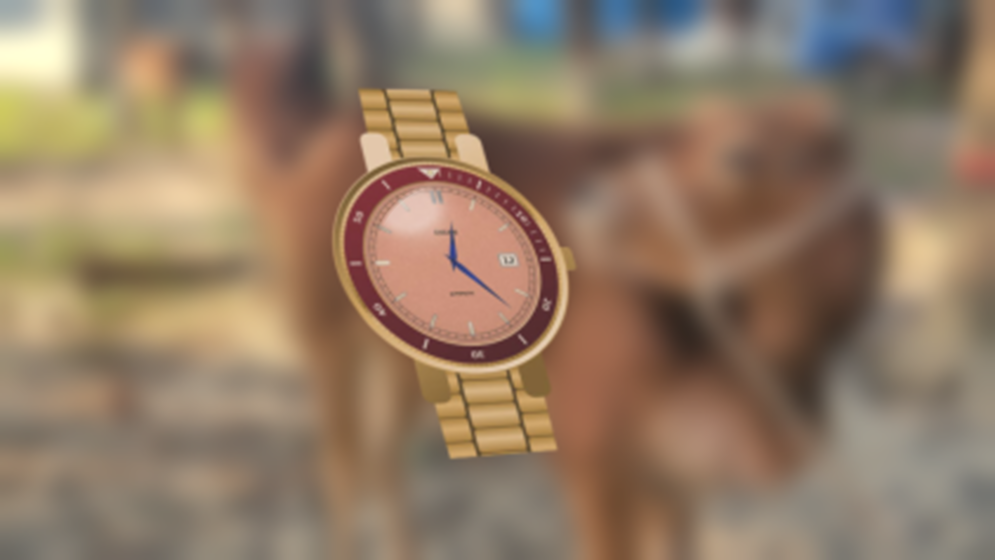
{"hour": 12, "minute": 23}
